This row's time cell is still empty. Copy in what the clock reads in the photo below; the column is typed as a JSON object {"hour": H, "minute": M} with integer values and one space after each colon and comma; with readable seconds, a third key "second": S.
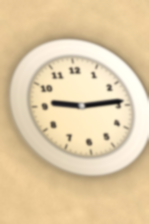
{"hour": 9, "minute": 14}
